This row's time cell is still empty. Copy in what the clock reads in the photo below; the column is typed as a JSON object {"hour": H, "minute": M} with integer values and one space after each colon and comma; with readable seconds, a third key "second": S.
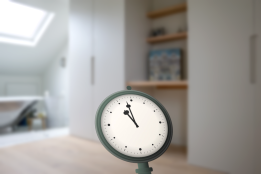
{"hour": 10, "minute": 58}
